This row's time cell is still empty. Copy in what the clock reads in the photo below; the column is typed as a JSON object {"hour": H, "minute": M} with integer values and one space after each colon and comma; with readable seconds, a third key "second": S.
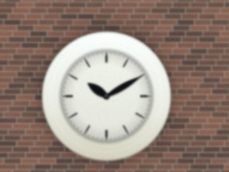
{"hour": 10, "minute": 10}
